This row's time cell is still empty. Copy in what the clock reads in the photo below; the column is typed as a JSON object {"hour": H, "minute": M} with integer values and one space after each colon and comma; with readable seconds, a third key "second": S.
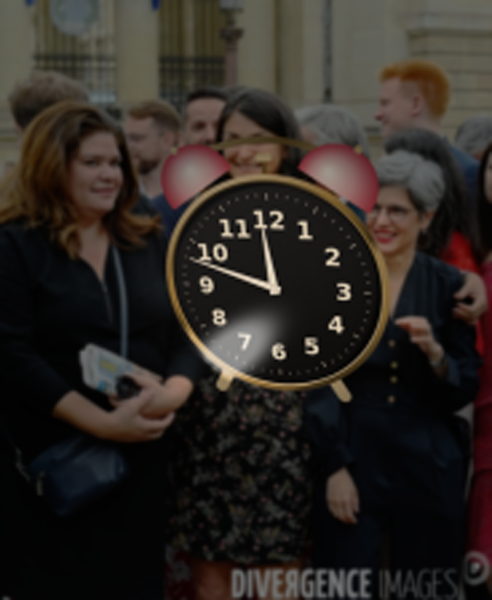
{"hour": 11, "minute": 48}
